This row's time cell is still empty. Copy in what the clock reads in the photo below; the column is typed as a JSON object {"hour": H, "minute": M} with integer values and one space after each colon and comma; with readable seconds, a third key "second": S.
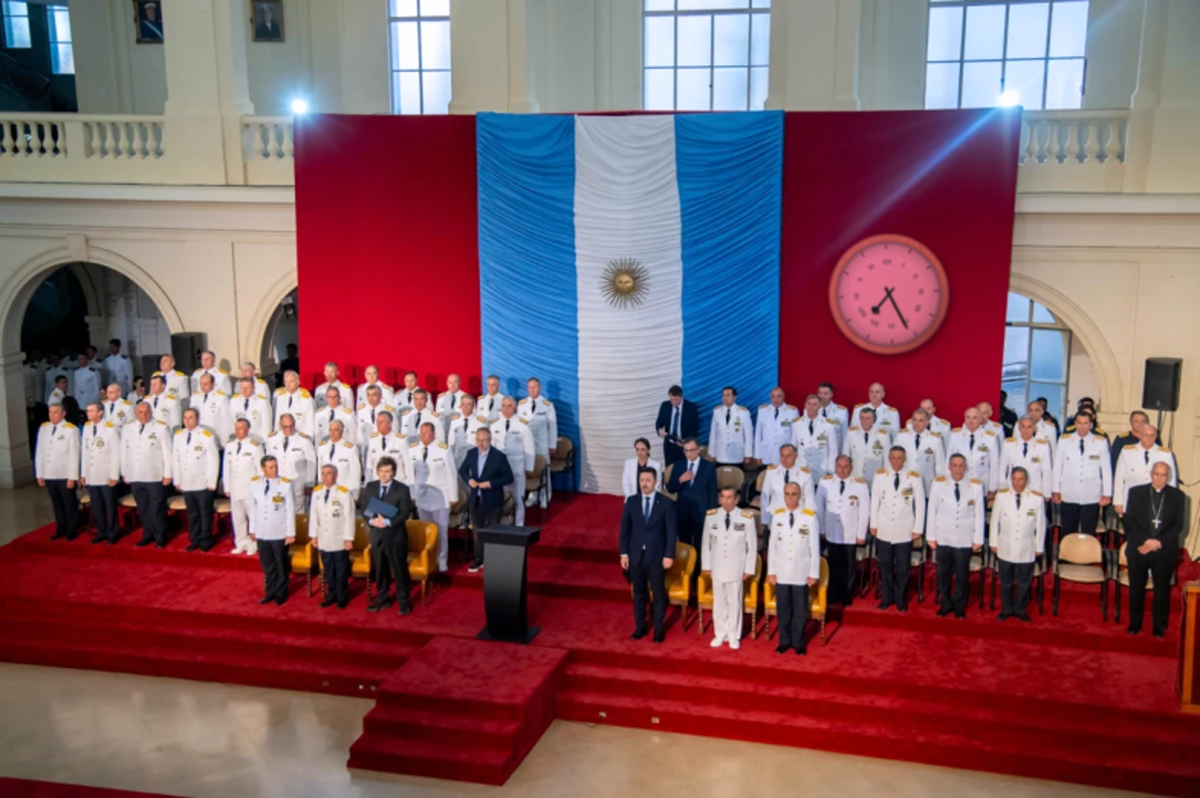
{"hour": 7, "minute": 26}
